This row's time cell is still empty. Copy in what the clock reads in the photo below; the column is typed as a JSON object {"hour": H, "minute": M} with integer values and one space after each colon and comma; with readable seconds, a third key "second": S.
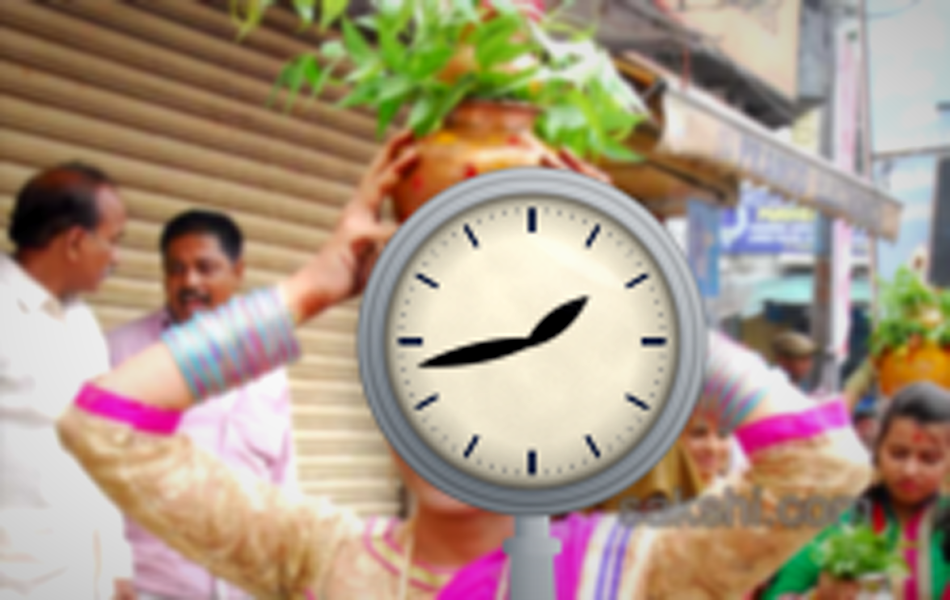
{"hour": 1, "minute": 43}
